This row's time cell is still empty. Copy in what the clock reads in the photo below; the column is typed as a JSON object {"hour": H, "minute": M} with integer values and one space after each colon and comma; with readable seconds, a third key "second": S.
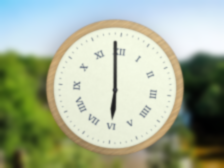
{"hour": 5, "minute": 59}
